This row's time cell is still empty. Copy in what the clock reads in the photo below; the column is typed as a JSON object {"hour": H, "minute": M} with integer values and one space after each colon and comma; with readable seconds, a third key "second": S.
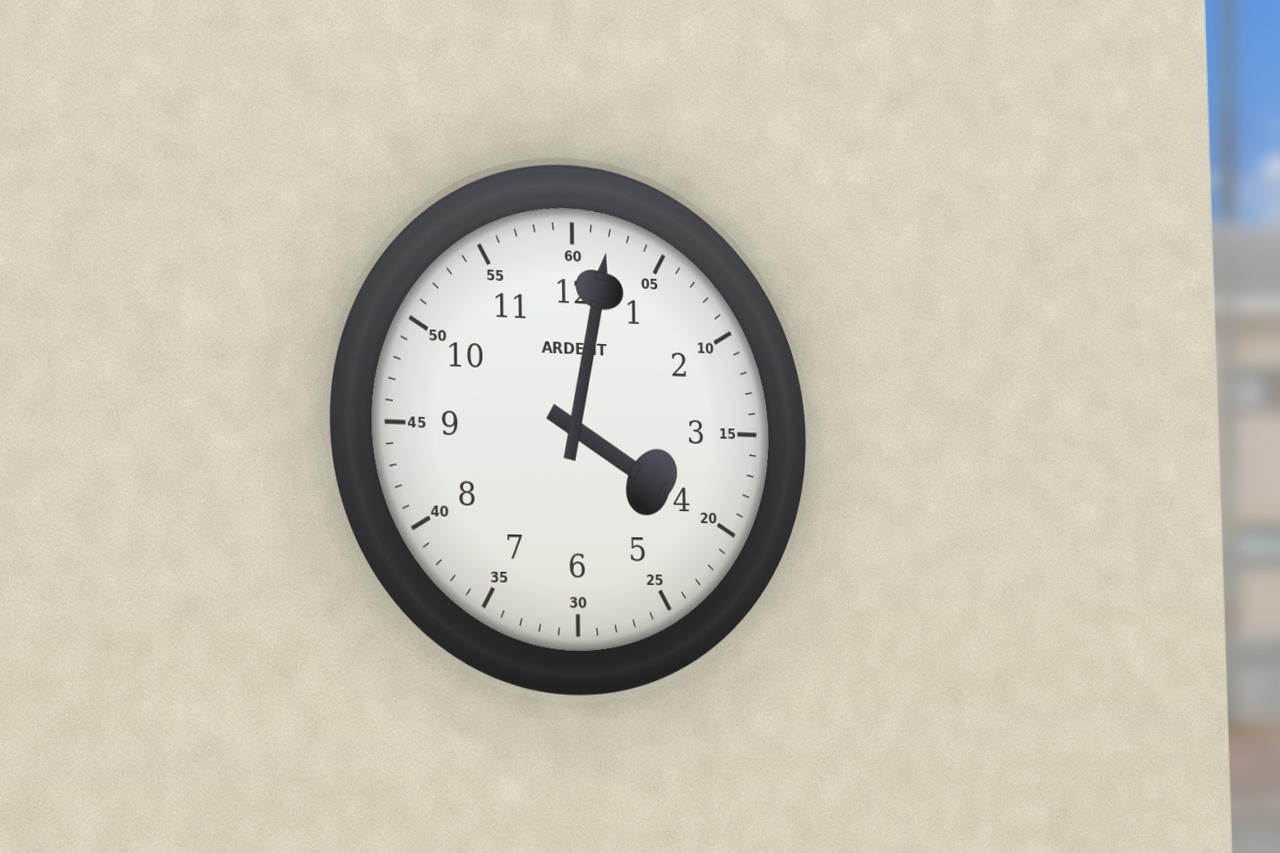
{"hour": 4, "minute": 2}
